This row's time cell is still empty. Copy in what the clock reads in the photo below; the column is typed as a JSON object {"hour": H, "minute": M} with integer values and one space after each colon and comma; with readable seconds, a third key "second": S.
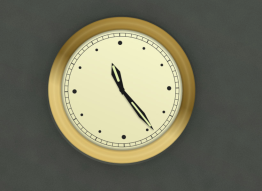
{"hour": 11, "minute": 24}
